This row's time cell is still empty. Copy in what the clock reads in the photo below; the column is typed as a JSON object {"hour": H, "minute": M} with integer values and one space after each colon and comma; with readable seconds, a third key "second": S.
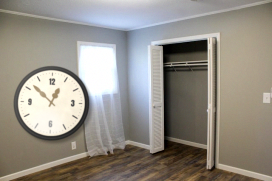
{"hour": 12, "minute": 52}
